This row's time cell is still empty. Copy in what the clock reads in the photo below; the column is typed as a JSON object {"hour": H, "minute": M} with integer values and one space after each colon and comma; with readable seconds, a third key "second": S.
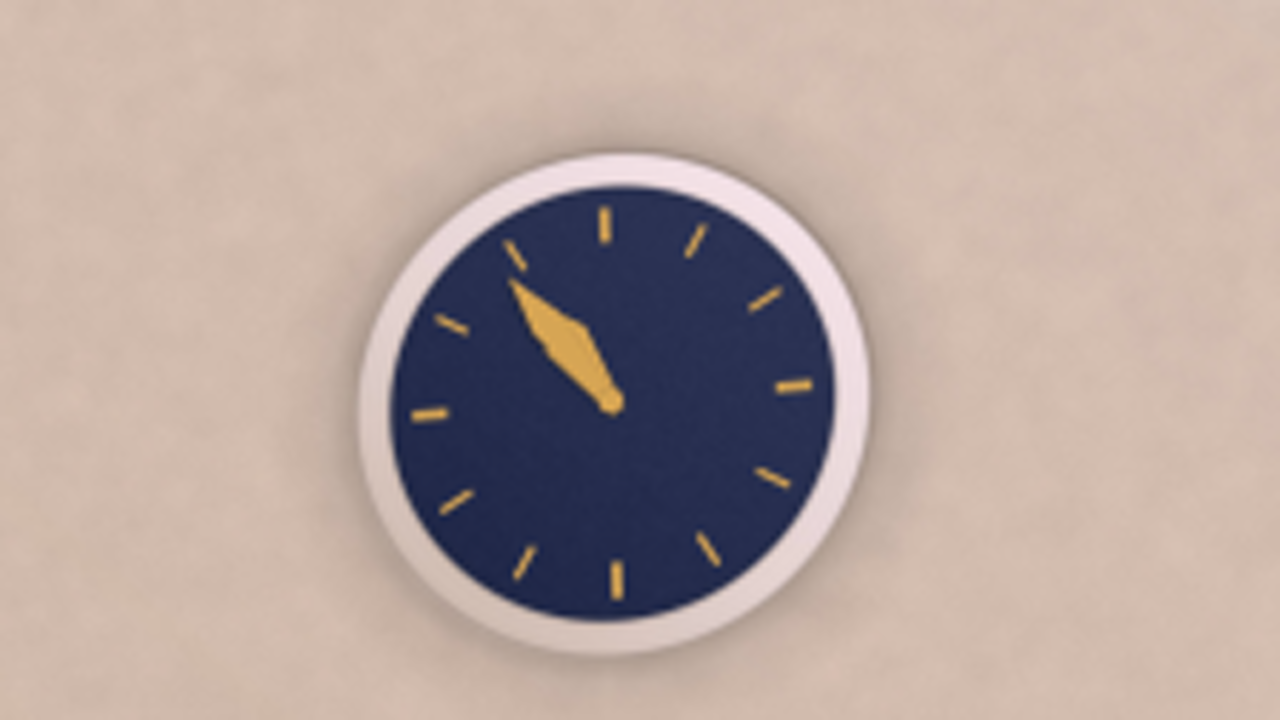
{"hour": 10, "minute": 54}
